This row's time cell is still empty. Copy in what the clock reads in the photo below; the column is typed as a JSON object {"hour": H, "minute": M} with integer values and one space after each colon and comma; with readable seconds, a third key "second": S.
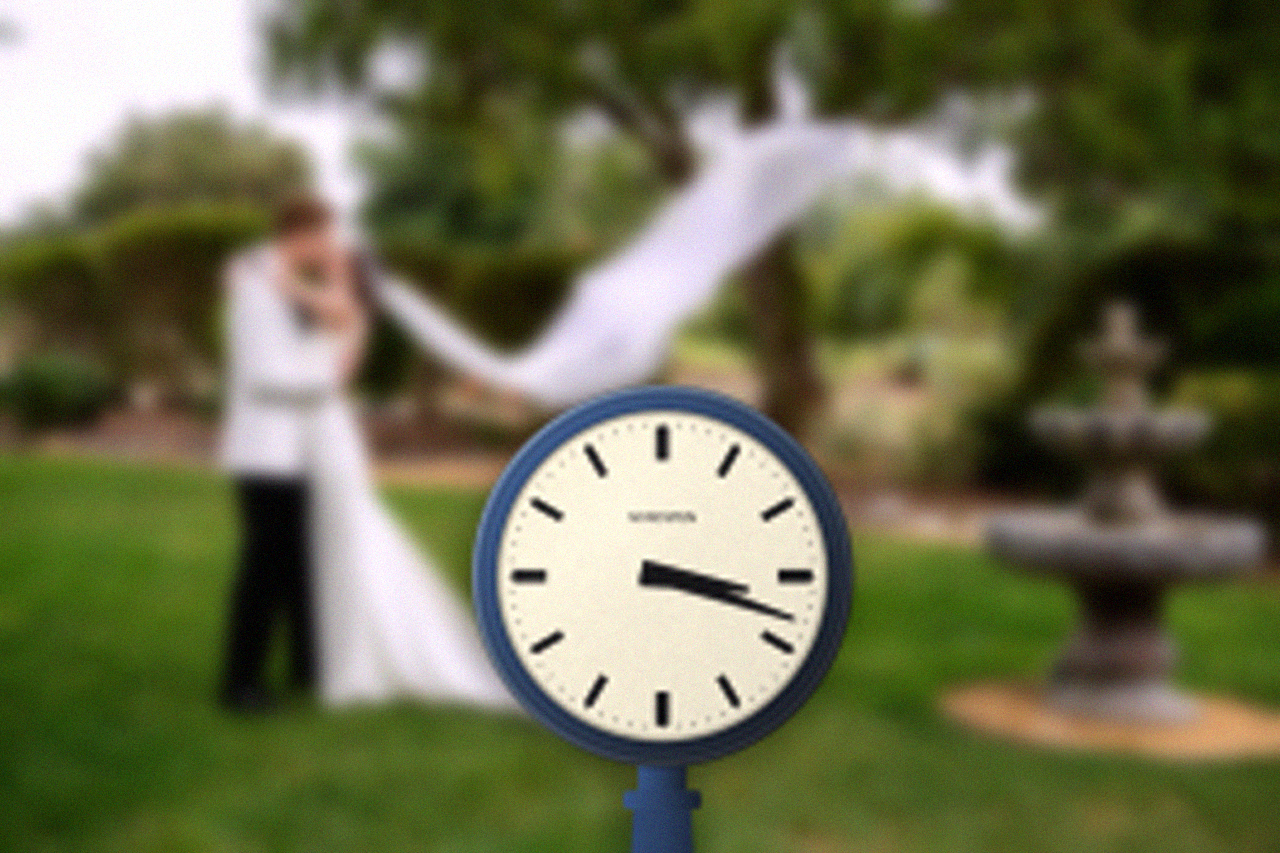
{"hour": 3, "minute": 18}
